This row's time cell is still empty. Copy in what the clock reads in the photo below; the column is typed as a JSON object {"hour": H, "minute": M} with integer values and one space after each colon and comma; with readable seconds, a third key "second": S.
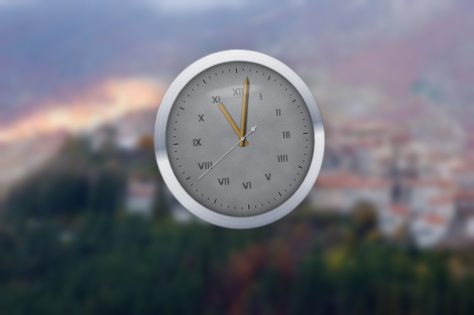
{"hour": 11, "minute": 1, "second": 39}
